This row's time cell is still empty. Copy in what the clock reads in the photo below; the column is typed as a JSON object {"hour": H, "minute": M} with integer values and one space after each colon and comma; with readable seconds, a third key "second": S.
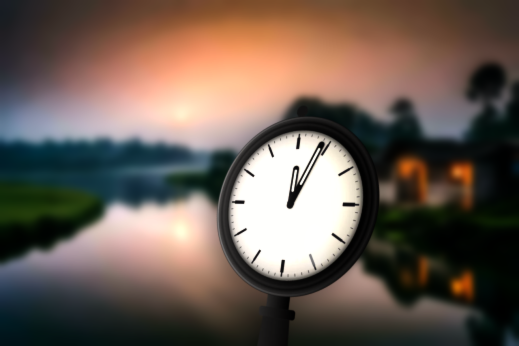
{"hour": 12, "minute": 4}
